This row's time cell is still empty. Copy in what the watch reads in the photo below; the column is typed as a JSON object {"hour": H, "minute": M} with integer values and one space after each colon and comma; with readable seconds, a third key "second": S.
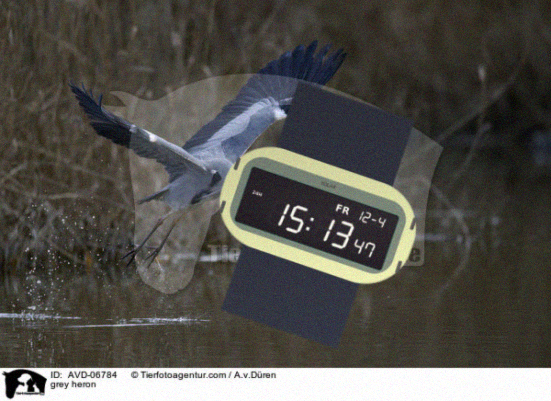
{"hour": 15, "minute": 13, "second": 47}
